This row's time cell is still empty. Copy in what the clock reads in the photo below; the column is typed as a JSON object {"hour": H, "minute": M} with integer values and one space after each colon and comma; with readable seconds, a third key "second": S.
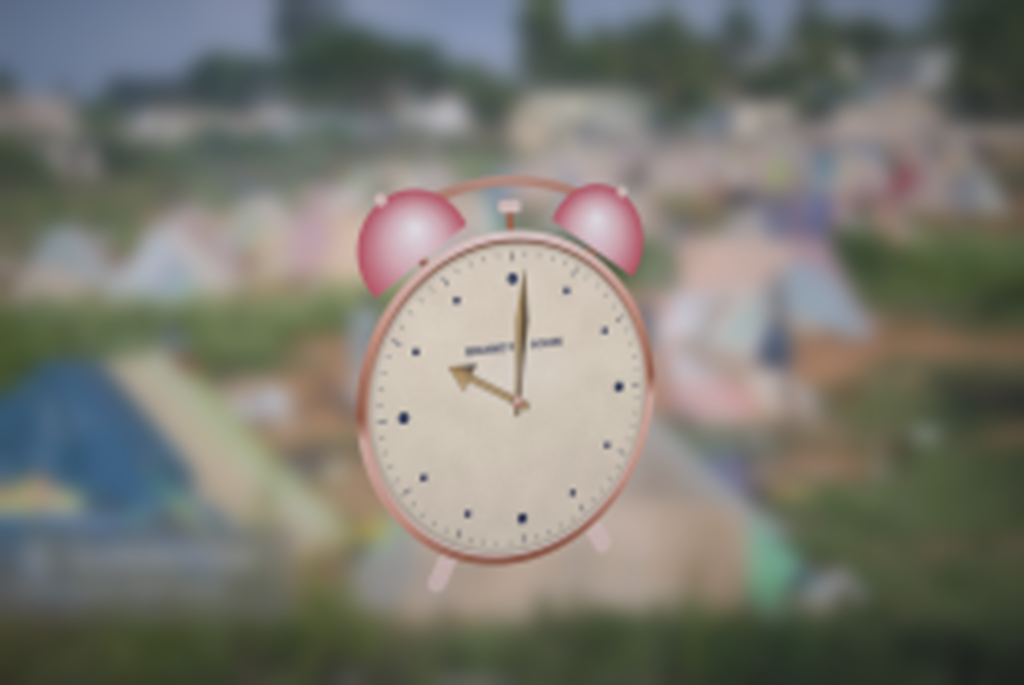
{"hour": 10, "minute": 1}
